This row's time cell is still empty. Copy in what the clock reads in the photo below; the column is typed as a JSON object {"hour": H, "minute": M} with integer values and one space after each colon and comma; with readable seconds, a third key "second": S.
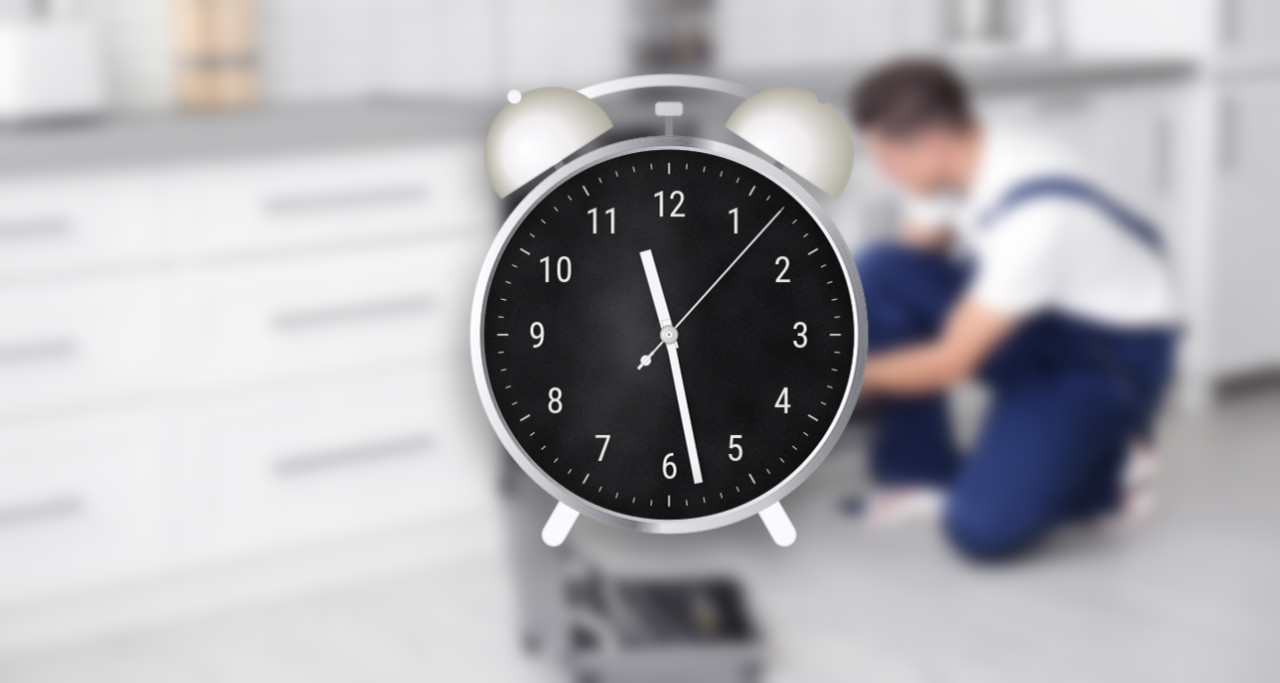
{"hour": 11, "minute": 28, "second": 7}
